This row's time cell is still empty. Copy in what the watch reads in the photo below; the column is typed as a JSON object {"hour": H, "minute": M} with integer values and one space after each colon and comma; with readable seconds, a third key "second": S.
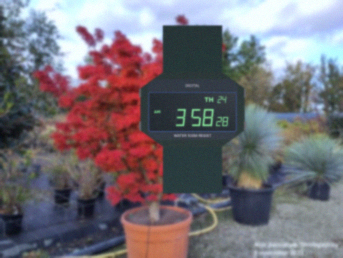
{"hour": 3, "minute": 58}
